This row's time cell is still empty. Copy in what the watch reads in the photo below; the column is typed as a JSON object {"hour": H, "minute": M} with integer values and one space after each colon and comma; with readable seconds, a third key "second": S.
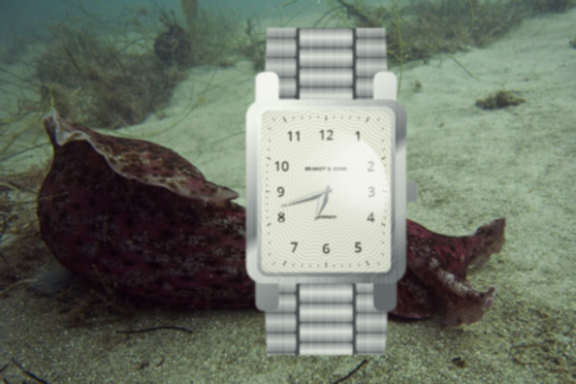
{"hour": 6, "minute": 42}
